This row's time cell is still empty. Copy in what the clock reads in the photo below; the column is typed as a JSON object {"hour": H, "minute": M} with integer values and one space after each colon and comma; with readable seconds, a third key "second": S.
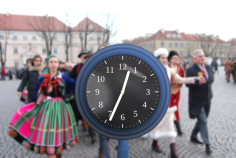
{"hour": 12, "minute": 34}
